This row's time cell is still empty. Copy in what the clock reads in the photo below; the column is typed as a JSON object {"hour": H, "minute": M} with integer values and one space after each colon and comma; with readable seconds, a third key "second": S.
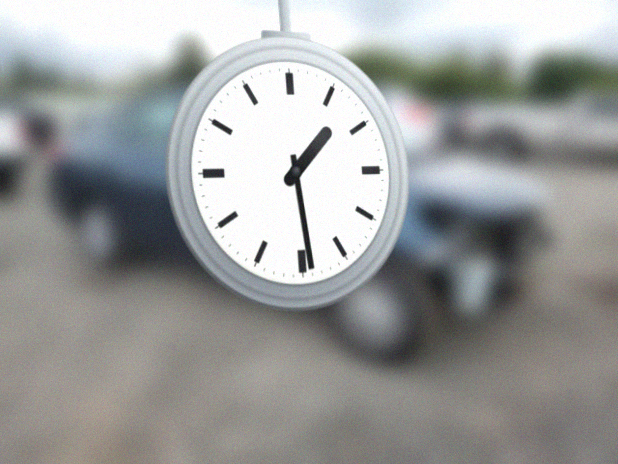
{"hour": 1, "minute": 29}
